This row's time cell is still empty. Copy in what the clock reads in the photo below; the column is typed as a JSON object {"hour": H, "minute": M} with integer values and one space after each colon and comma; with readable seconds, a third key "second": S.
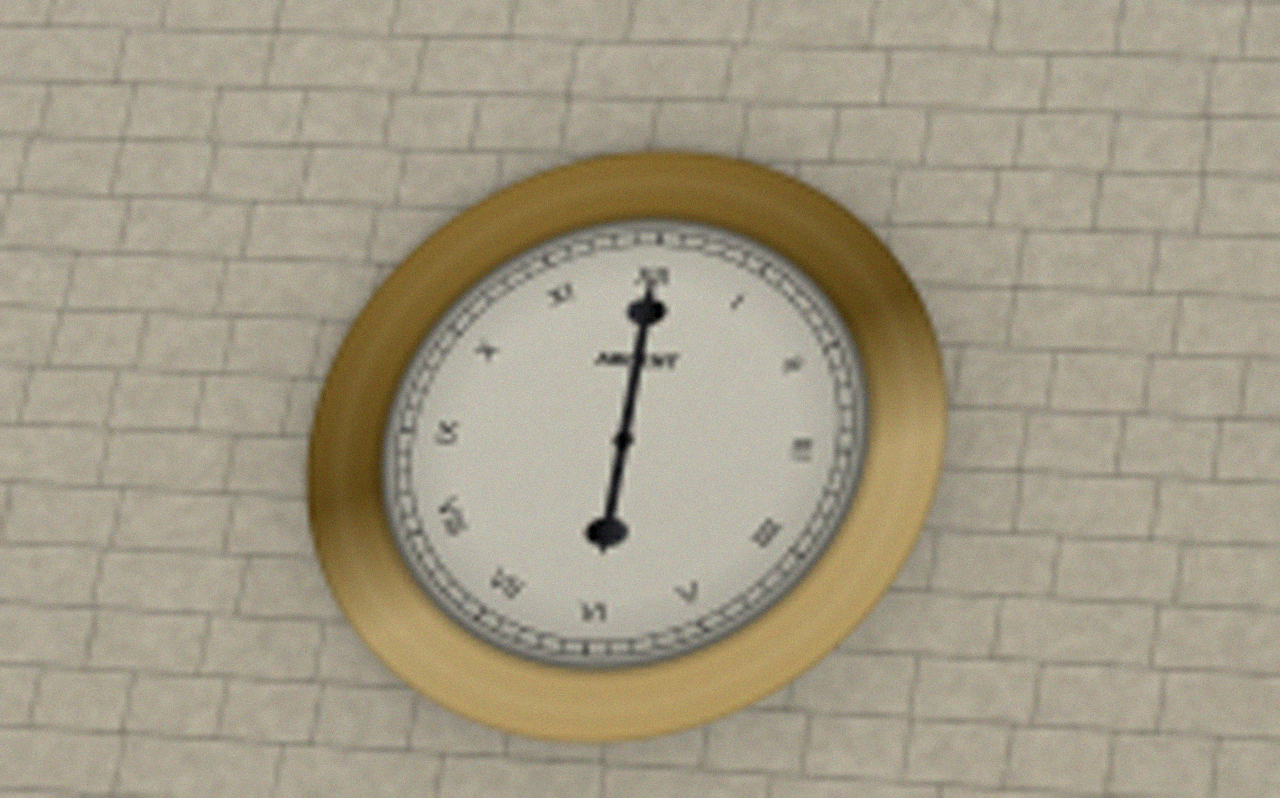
{"hour": 6, "minute": 0}
